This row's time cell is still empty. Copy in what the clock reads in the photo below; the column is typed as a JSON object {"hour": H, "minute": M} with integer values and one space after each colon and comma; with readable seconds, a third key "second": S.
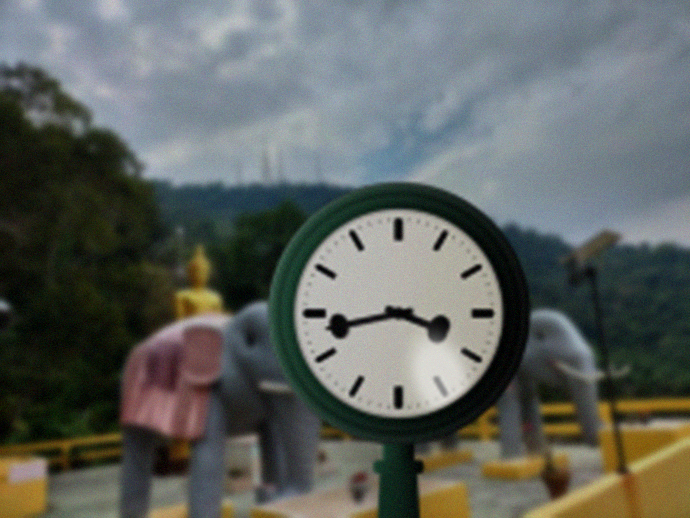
{"hour": 3, "minute": 43}
